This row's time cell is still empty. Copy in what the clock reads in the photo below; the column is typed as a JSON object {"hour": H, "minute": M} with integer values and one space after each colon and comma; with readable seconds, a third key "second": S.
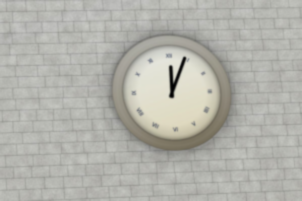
{"hour": 12, "minute": 4}
